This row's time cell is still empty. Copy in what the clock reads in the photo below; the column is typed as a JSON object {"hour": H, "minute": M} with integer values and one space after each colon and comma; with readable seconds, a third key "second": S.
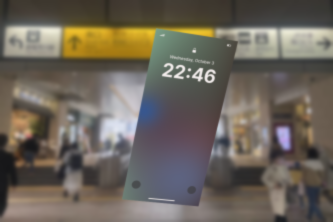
{"hour": 22, "minute": 46}
